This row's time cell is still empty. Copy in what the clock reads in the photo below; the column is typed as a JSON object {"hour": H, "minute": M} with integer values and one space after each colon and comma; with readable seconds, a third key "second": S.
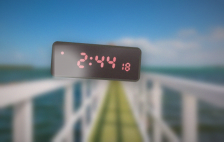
{"hour": 2, "minute": 44, "second": 18}
